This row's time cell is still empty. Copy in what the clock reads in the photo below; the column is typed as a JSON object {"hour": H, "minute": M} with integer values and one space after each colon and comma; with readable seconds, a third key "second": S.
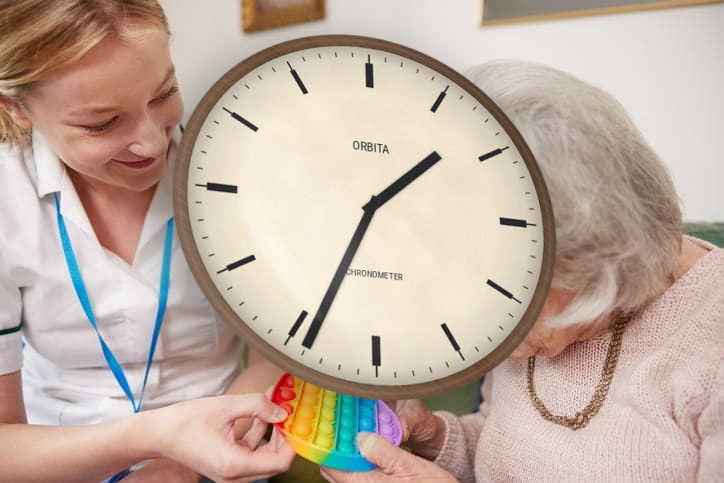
{"hour": 1, "minute": 34}
